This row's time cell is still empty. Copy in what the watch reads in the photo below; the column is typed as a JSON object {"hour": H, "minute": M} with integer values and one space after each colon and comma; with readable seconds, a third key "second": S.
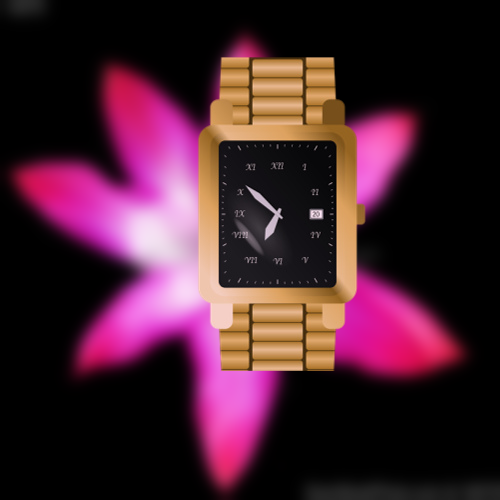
{"hour": 6, "minute": 52}
